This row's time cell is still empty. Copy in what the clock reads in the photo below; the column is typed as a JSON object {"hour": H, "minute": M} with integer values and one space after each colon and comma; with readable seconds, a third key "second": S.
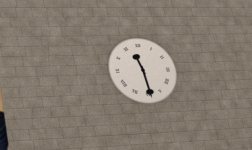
{"hour": 11, "minute": 29}
